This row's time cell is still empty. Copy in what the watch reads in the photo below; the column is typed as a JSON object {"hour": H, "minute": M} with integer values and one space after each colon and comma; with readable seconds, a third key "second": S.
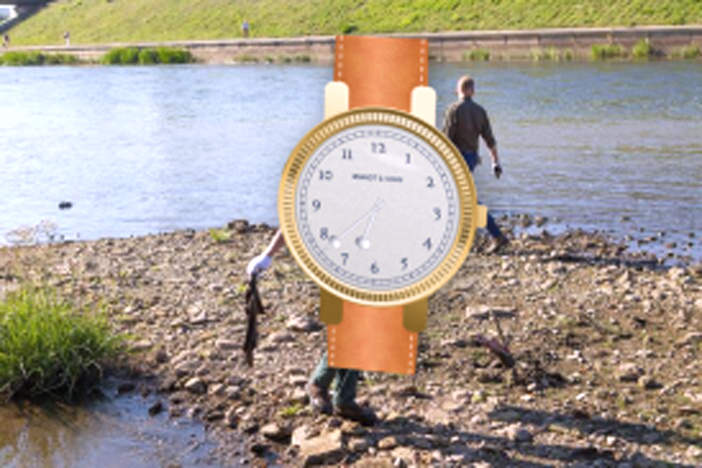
{"hour": 6, "minute": 38}
